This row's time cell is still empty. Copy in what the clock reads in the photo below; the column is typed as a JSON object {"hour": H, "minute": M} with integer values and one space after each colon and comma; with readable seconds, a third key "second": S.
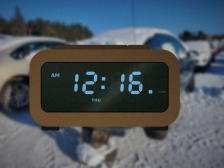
{"hour": 12, "minute": 16}
